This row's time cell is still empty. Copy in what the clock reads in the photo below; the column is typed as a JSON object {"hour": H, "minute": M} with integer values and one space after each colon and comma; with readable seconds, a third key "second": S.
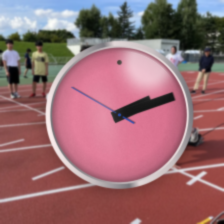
{"hour": 2, "minute": 11, "second": 50}
